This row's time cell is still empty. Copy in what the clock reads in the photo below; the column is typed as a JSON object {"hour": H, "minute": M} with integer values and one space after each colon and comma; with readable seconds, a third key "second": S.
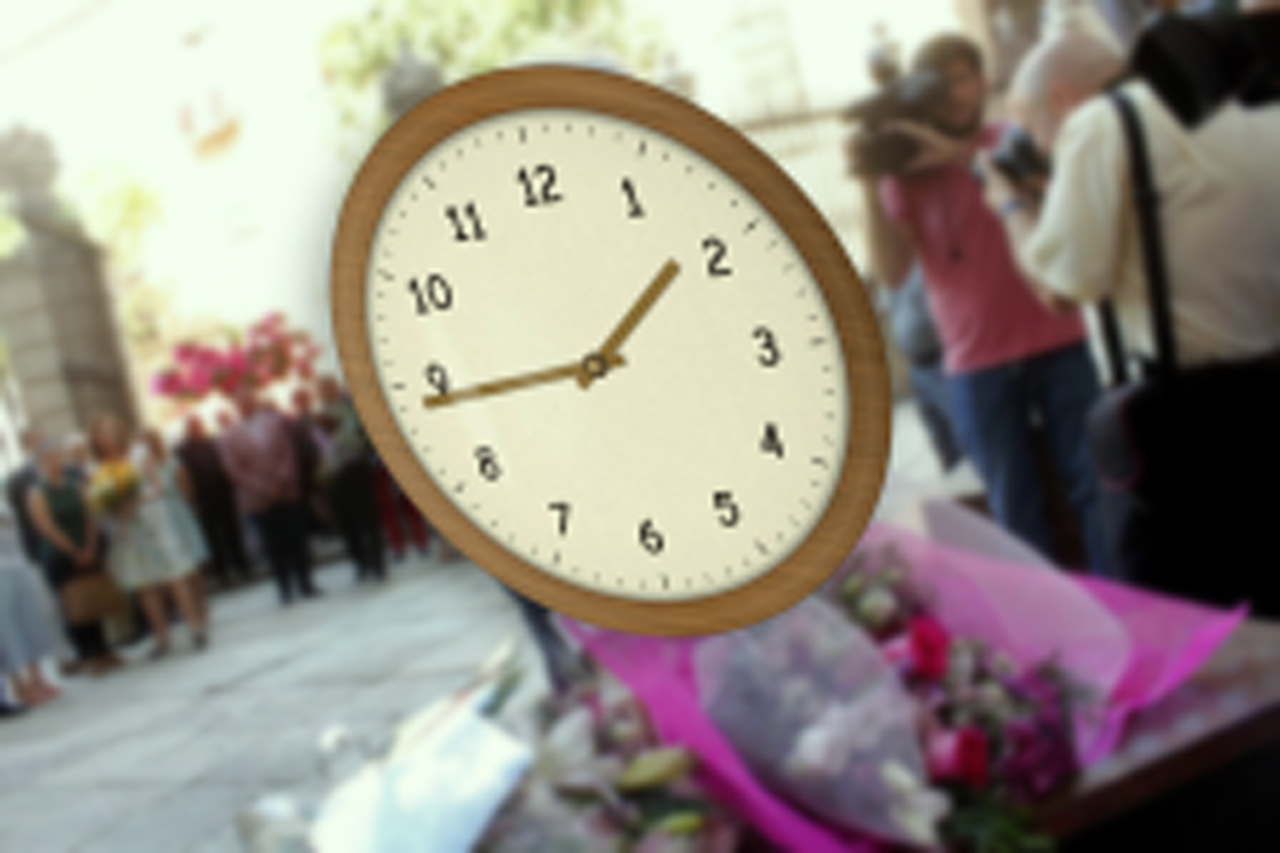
{"hour": 1, "minute": 44}
